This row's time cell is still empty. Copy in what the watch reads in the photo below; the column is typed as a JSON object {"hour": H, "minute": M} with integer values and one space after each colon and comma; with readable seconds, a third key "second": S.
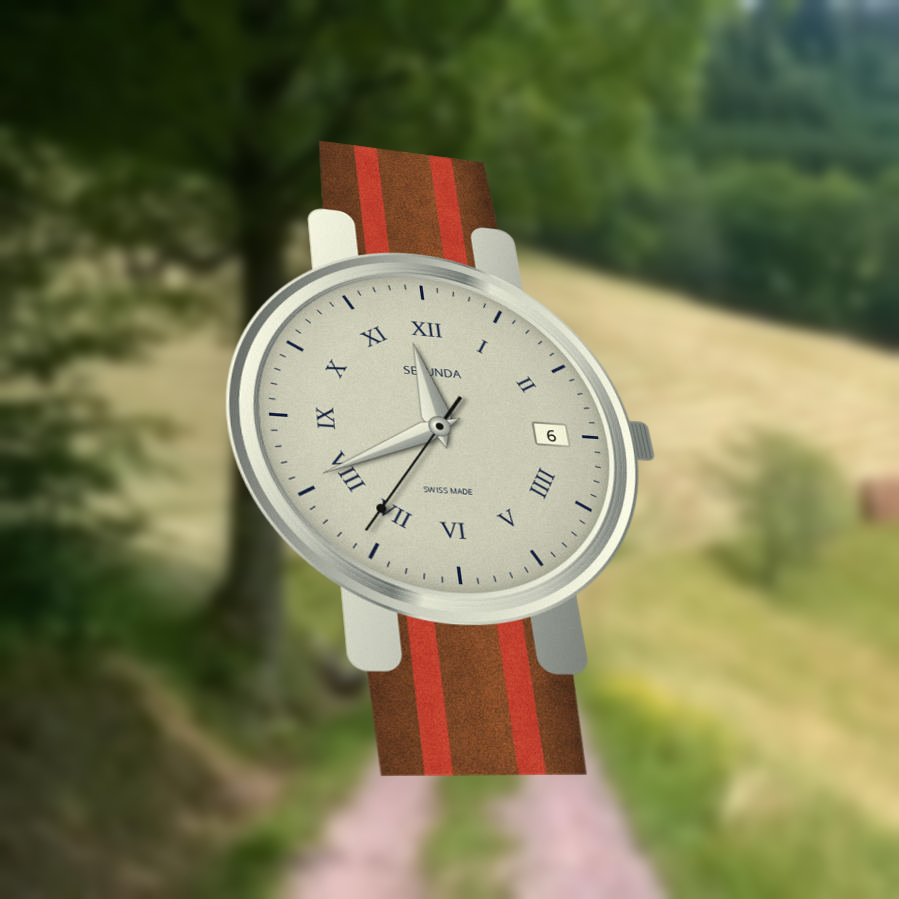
{"hour": 11, "minute": 40, "second": 36}
